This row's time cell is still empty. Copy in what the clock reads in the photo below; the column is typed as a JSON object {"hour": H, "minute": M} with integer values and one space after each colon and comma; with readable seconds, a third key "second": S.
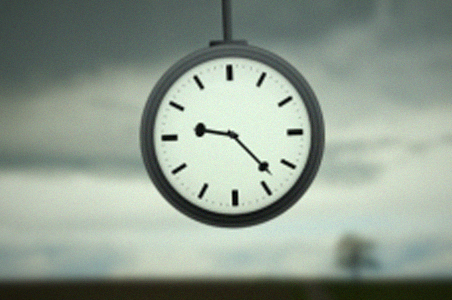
{"hour": 9, "minute": 23}
